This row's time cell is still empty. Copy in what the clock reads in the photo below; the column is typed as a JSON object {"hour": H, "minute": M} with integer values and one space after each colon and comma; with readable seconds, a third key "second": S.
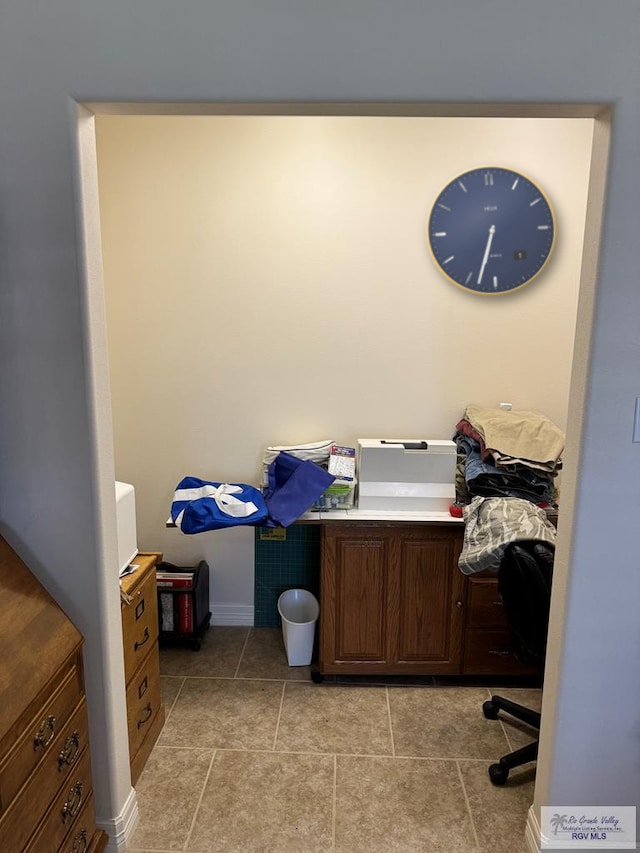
{"hour": 6, "minute": 33}
